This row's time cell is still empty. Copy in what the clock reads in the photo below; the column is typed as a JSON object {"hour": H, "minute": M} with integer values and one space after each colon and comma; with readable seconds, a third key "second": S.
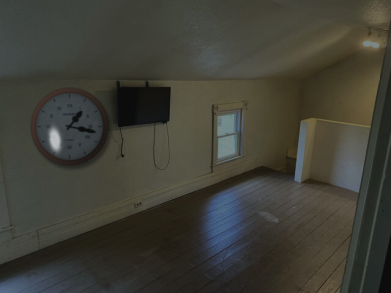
{"hour": 1, "minute": 17}
